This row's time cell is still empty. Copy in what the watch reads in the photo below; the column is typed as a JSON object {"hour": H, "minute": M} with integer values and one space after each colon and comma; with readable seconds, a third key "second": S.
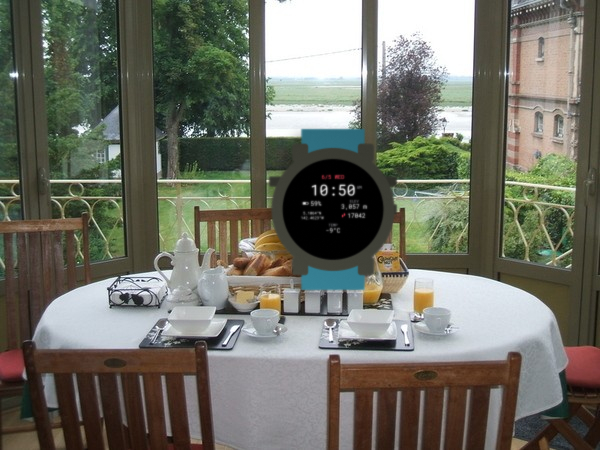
{"hour": 10, "minute": 50}
